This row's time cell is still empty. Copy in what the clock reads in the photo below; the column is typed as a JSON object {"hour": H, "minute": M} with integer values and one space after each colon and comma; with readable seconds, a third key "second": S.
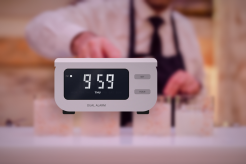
{"hour": 9, "minute": 59}
